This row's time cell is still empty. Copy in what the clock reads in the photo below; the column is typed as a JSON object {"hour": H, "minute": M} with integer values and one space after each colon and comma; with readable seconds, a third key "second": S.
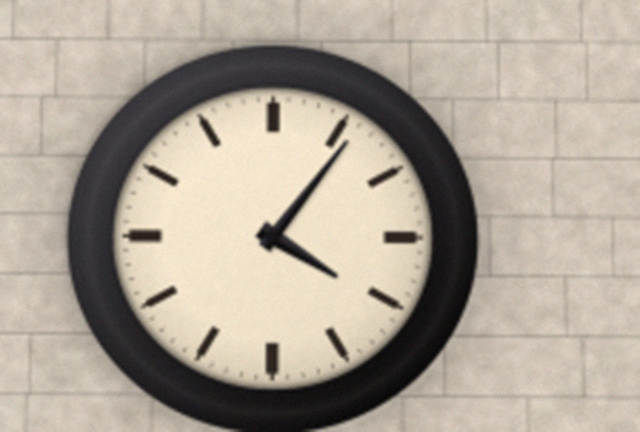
{"hour": 4, "minute": 6}
